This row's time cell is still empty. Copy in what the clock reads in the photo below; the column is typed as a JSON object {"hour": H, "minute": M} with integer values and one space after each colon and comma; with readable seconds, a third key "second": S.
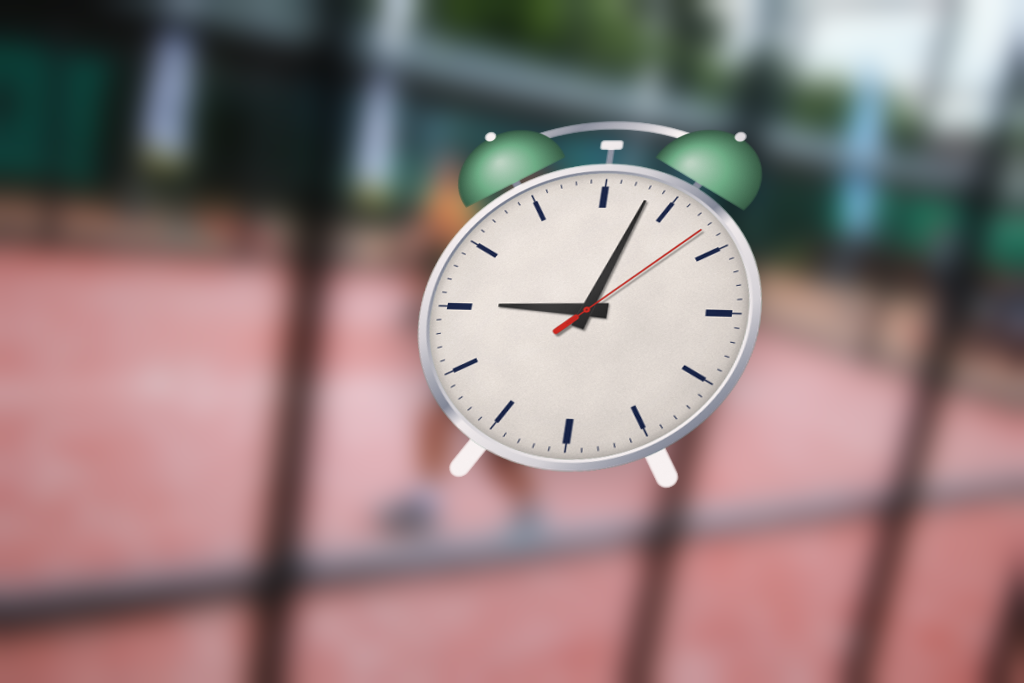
{"hour": 9, "minute": 3, "second": 8}
